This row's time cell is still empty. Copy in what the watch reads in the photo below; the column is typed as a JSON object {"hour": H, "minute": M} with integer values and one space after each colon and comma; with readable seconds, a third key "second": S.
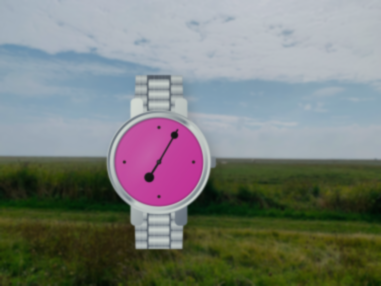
{"hour": 7, "minute": 5}
